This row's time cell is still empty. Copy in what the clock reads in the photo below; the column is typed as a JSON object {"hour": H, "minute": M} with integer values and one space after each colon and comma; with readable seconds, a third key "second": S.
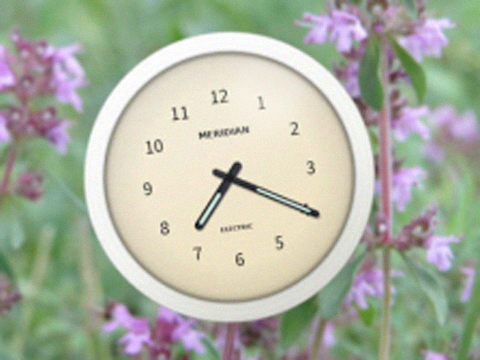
{"hour": 7, "minute": 20}
